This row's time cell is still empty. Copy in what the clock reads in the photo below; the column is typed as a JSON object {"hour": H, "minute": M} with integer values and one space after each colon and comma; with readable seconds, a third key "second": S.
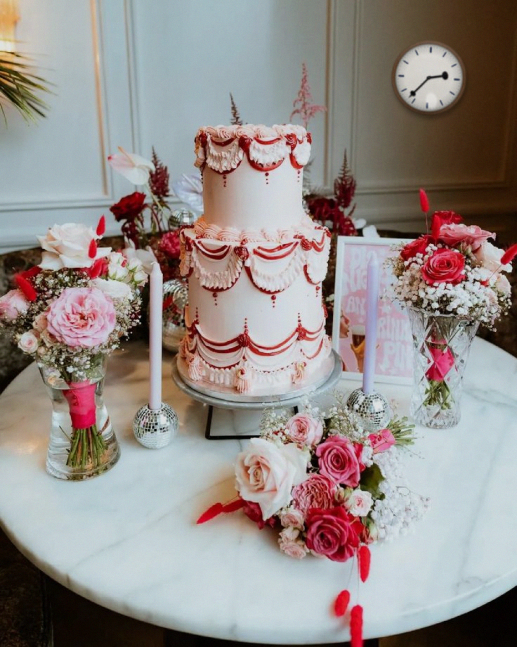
{"hour": 2, "minute": 37}
